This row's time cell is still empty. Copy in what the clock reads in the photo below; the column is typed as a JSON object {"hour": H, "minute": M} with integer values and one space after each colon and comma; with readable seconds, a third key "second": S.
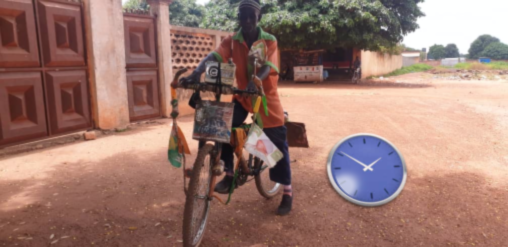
{"hour": 1, "minute": 51}
